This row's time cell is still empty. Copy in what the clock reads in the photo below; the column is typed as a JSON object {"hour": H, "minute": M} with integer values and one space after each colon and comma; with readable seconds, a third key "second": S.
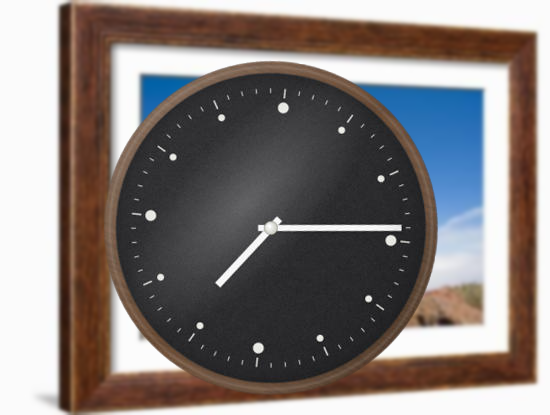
{"hour": 7, "minute": 14}
